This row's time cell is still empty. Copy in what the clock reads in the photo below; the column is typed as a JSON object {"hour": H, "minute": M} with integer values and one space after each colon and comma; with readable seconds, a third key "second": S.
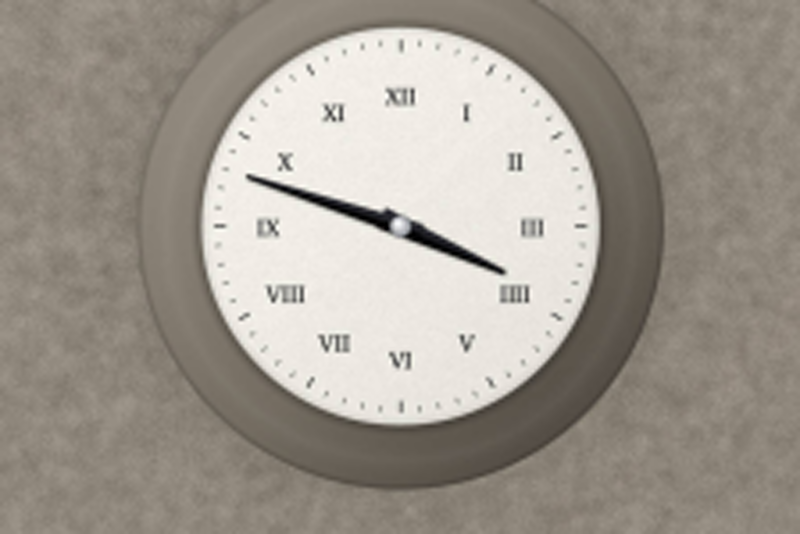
{"hour": 3, "minute": 48}
